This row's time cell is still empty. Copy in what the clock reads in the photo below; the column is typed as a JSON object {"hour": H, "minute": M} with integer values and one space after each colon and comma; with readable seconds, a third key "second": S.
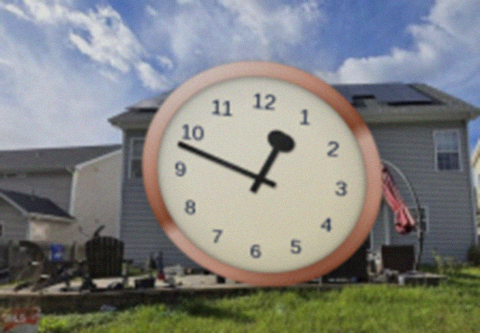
{"hour": 12, "minute": 48}
